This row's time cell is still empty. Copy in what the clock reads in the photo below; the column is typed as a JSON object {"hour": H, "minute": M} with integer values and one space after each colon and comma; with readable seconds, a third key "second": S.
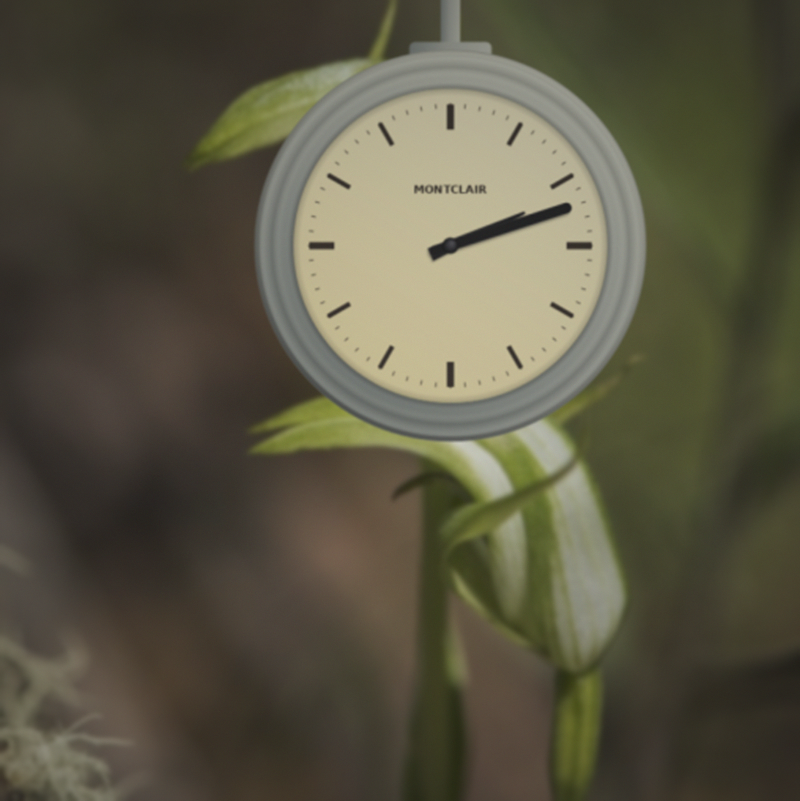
{"hour": 2, "minute": 12}
